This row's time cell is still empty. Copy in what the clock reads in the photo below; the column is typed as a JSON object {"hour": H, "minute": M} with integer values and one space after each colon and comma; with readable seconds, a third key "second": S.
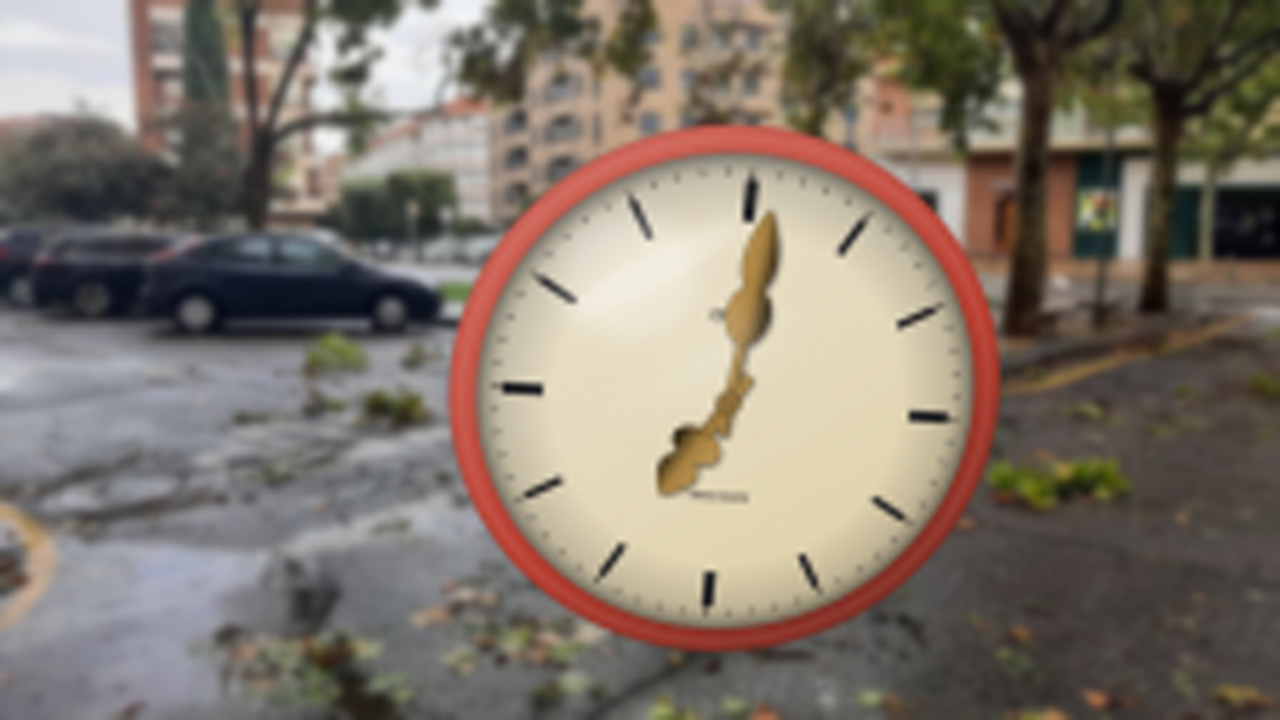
{"hour": 7, "minute": 1}
